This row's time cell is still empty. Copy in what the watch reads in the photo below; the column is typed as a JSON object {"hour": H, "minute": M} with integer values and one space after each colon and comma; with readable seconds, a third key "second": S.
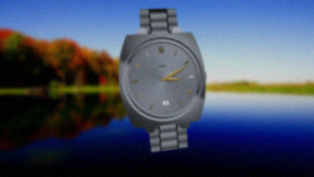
{"hour": 3, "minute": 11}
